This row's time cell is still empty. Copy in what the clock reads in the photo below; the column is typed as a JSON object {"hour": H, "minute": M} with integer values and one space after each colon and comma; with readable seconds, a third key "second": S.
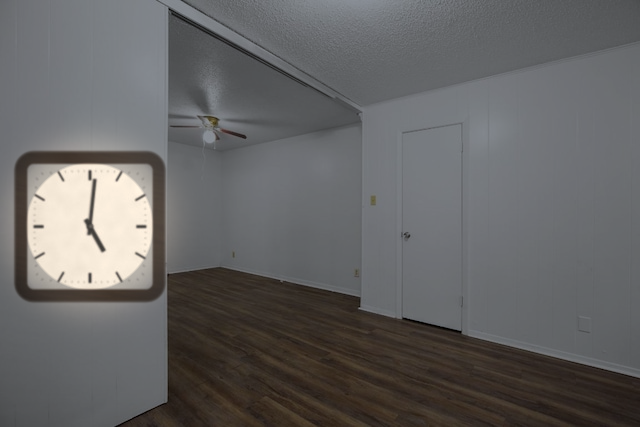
{"hour": 5, "minute": 1}
